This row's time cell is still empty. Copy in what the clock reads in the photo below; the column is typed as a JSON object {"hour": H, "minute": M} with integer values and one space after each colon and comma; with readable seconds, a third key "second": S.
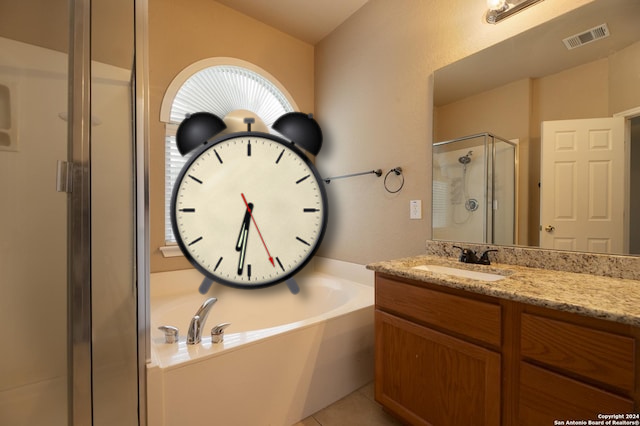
{"hour": 6, "minute": 31, "second": 26}
